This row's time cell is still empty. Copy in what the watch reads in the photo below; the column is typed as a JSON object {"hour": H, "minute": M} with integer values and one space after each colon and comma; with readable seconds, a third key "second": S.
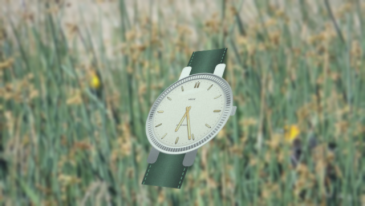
{"hour": 6, "minute": 26}
